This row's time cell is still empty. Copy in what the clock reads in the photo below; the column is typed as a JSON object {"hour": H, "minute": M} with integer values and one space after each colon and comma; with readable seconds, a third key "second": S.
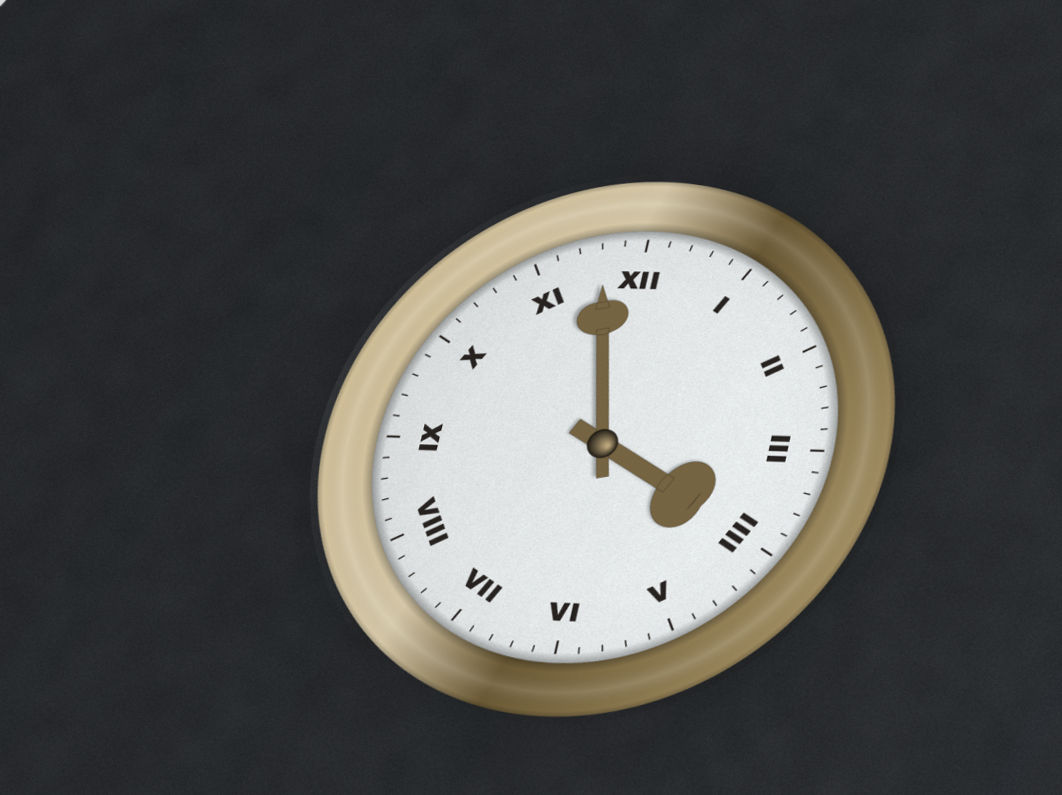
{"hour": 3, "minute": 58}
